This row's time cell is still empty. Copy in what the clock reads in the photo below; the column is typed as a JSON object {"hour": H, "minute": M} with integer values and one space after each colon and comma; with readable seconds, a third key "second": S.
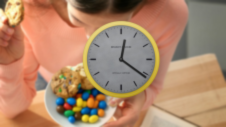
{"hour": 12, "minute": 21}
